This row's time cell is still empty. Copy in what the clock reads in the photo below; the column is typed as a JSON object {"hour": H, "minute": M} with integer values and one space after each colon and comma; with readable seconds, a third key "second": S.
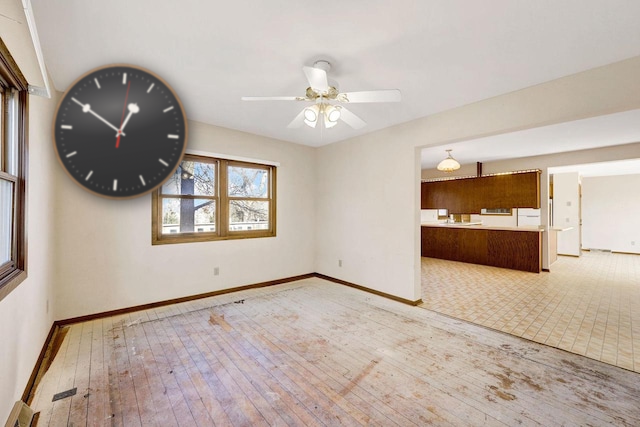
{"hour": 12, "minute": 50, "second": 1}
